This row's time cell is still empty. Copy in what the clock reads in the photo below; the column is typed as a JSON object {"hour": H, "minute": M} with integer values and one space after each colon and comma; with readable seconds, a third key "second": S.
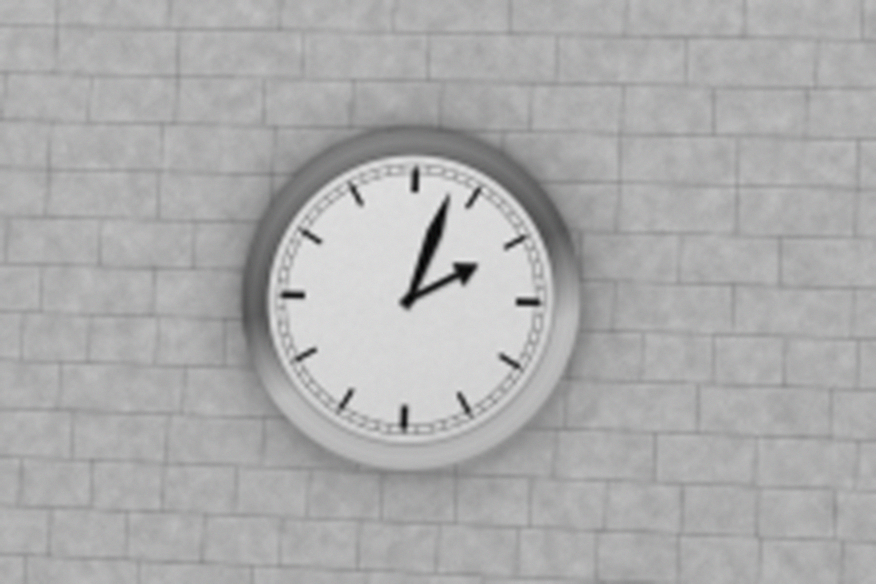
{"hour": 2, "minute": 3}
